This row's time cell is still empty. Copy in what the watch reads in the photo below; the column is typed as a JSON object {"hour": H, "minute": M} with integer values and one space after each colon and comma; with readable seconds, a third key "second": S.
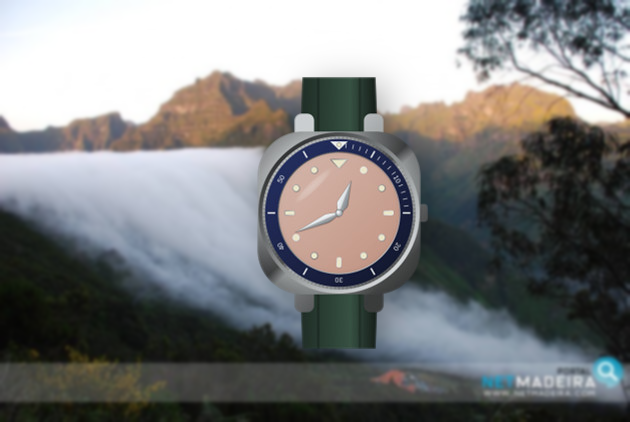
{"hour": 12, "minute": 41}
